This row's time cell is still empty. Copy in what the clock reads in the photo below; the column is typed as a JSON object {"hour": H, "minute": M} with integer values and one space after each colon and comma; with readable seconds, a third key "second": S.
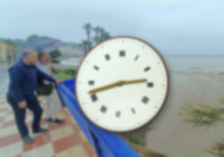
{"hour": 2, "minute": 42}
